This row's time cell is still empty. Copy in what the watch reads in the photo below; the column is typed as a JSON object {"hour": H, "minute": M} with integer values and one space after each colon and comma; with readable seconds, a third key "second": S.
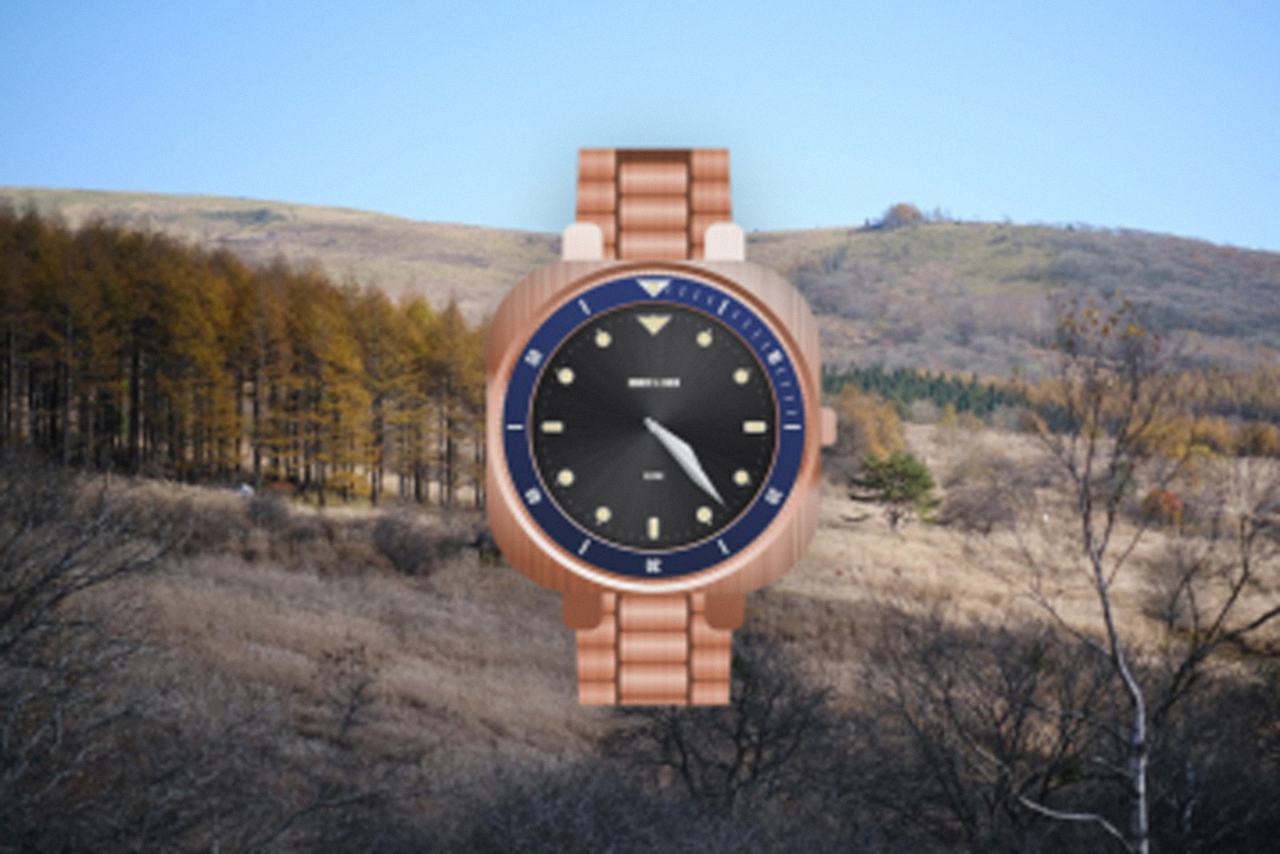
{"hour": 4, "minute": 23}
